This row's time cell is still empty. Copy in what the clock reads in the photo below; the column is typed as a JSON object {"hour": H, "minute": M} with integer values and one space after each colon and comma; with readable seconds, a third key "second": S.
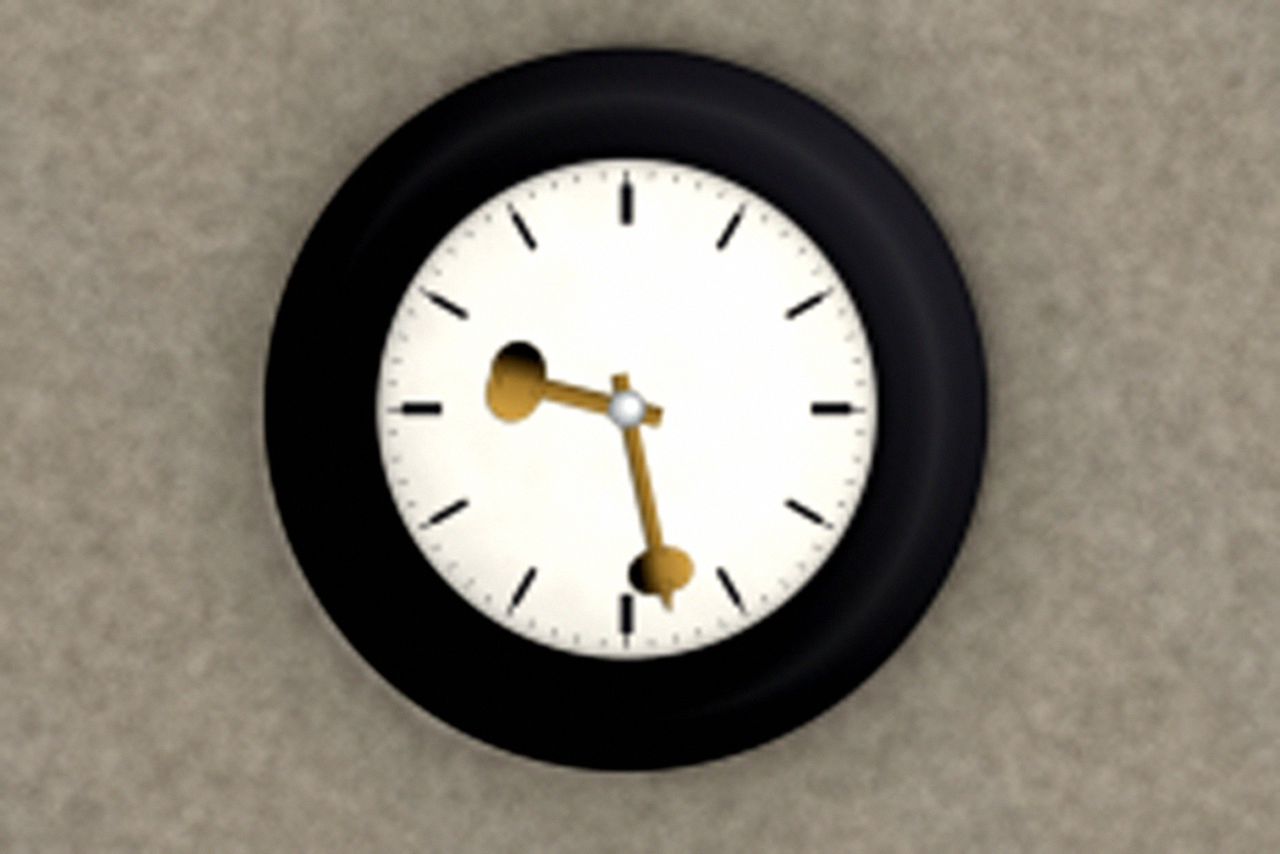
{"hour": 9, "minute": 28}
